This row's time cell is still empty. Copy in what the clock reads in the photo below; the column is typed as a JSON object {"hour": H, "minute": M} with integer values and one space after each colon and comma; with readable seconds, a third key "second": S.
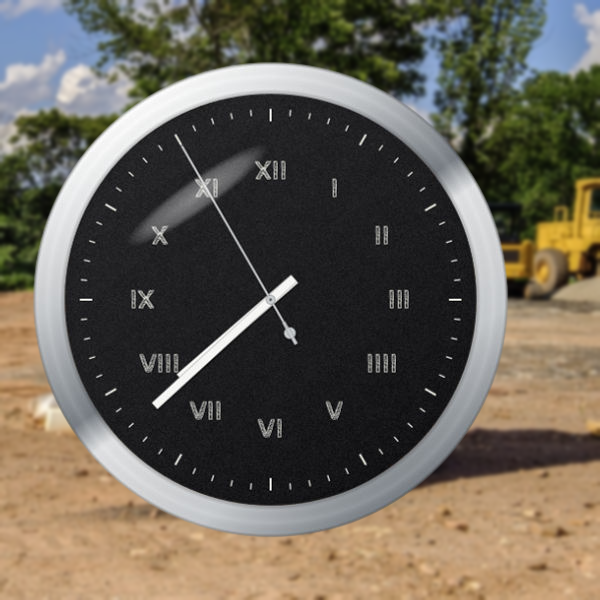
{"hour": 7, "minute": 37, "second": 55}
